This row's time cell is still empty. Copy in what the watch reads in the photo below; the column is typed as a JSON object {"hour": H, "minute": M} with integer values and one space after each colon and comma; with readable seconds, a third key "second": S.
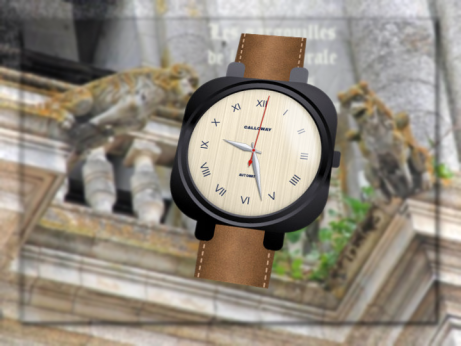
{"hour": 9, "minute": 27, "second": 1}
